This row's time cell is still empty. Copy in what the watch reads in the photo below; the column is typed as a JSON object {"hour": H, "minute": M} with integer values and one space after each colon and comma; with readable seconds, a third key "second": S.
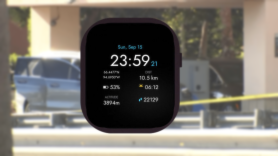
{"hour": 23, "minute": 59}
